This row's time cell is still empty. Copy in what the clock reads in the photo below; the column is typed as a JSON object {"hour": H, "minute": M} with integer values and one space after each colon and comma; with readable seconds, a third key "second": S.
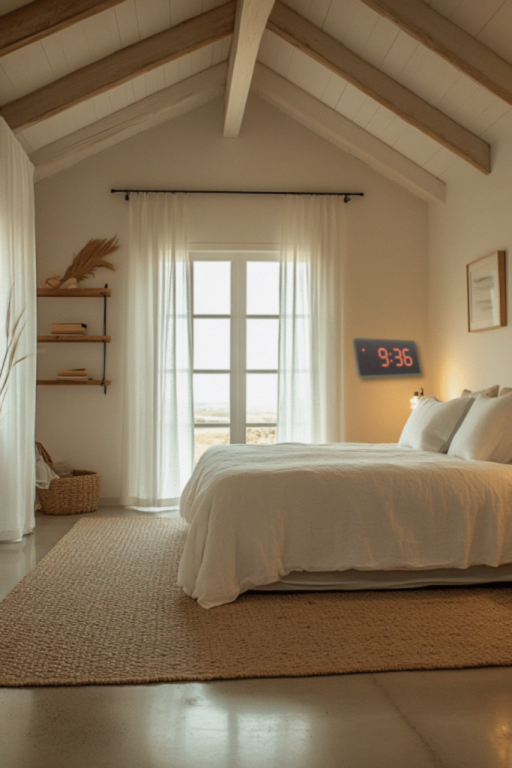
{"hour": 9, "minute": 36}
